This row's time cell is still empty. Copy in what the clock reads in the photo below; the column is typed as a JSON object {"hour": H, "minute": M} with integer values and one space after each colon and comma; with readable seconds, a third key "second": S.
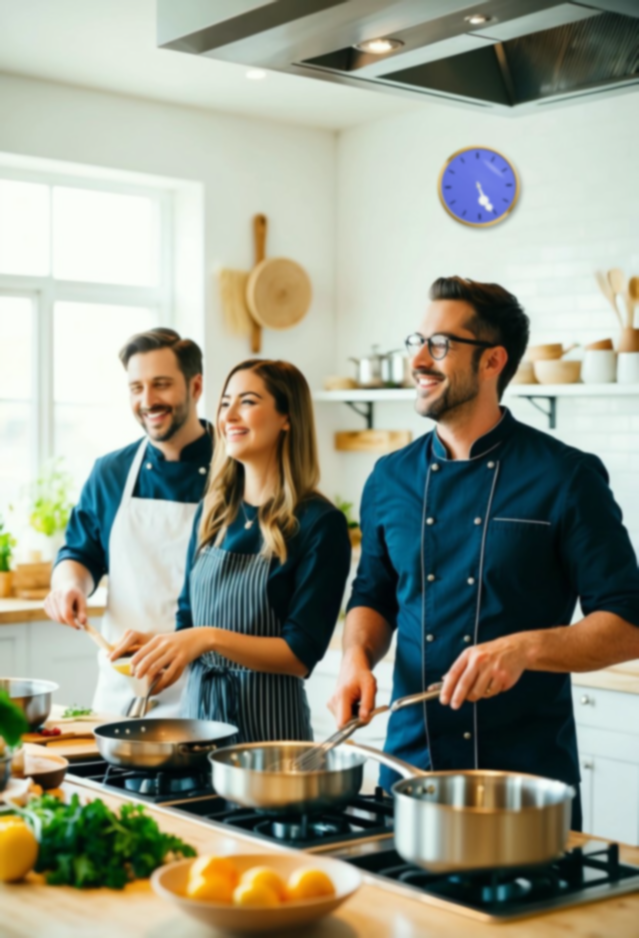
{"hour": 5, "minute": 26}
